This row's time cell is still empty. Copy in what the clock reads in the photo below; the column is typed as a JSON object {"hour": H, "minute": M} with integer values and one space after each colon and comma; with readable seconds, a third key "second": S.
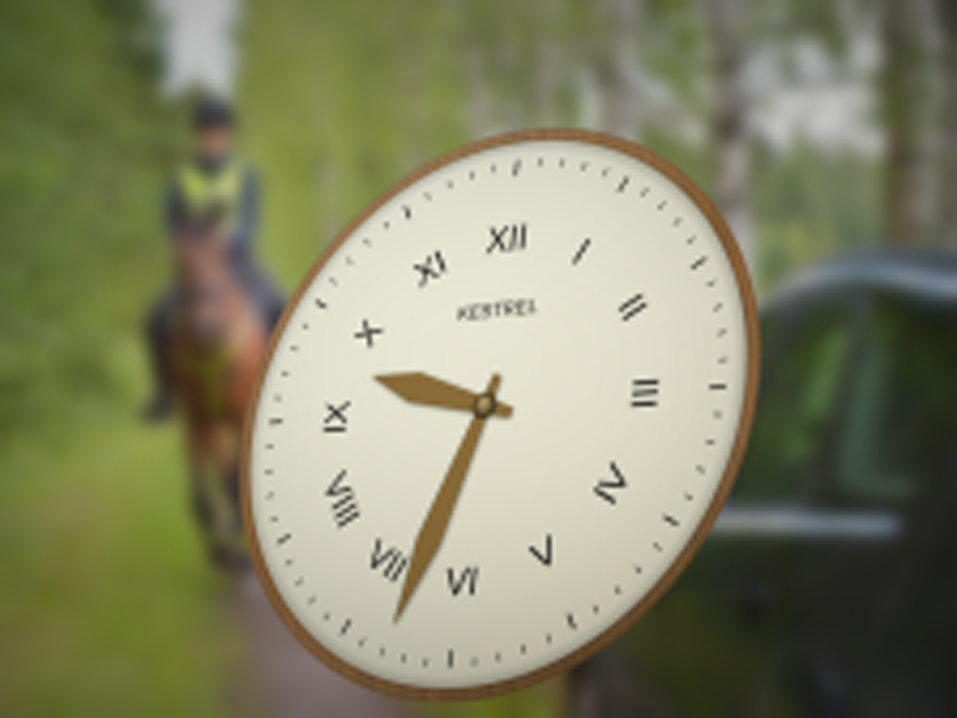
{"hour": 9, "minute": 33}
